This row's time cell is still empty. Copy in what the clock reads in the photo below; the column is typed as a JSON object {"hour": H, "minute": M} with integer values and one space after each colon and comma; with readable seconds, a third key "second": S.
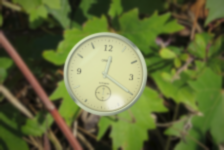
{"hour": 12, "minute": 20}
